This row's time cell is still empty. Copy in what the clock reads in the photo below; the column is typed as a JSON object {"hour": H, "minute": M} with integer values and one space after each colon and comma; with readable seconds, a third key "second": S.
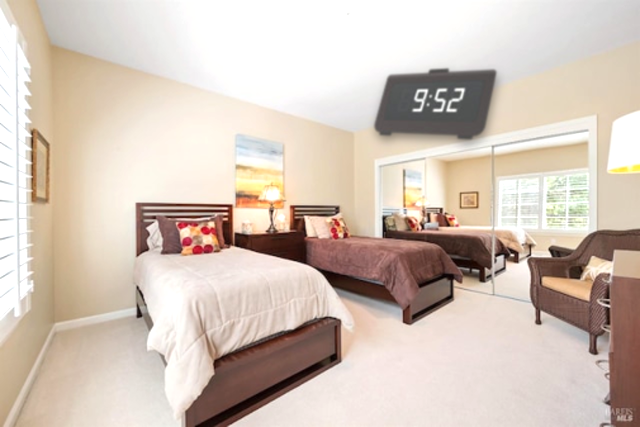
{"hour": 9, "minute": 52}
